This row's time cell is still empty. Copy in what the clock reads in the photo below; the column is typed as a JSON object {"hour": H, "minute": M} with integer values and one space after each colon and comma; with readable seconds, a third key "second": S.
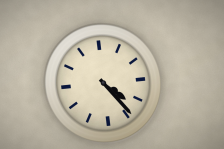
{"hour": 4, "minute": 24}
